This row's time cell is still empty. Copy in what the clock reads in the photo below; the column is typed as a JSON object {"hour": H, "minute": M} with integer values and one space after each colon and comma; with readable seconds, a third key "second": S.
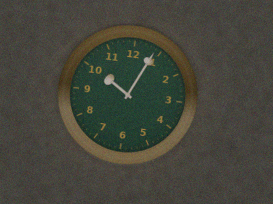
{"hour": 10, "minute": 4}
